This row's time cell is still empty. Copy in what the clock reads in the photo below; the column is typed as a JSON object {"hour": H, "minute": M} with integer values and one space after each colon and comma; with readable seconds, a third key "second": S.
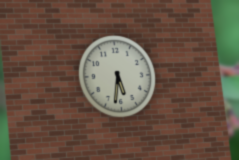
{"hour": 5, "minute": 32}
